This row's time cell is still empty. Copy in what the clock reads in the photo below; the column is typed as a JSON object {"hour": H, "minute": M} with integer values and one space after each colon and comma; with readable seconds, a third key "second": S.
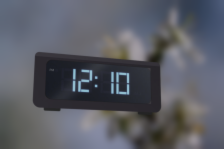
{"hour": 12, "minute": 10}
